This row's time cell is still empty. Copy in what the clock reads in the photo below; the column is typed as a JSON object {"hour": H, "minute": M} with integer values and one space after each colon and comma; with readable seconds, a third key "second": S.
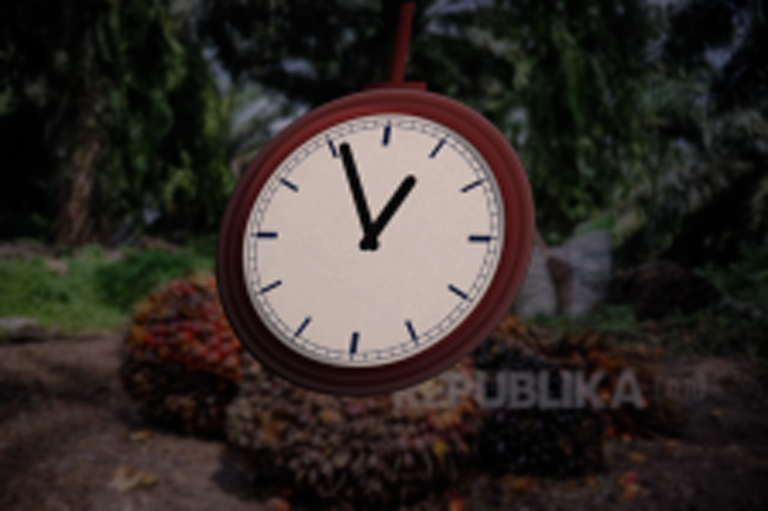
{"hour": 12, "minute": 56}
